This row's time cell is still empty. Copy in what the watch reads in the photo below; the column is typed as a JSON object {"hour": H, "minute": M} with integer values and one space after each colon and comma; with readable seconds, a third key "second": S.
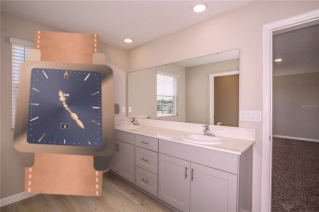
{"hour": 11, "minute": 24}
